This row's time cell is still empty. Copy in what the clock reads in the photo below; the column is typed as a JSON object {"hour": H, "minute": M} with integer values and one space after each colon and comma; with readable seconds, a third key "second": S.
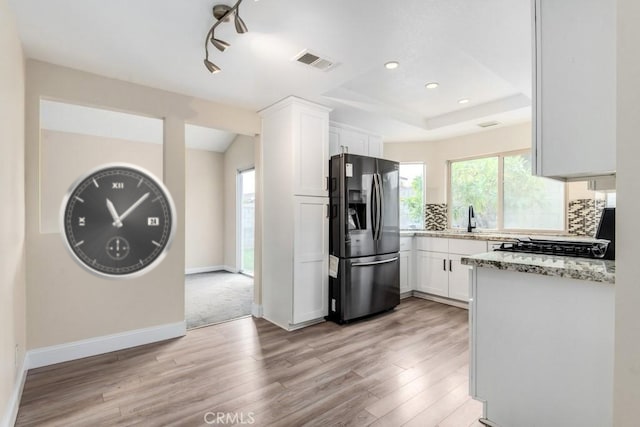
{"hour": 11, "minute": 8}
